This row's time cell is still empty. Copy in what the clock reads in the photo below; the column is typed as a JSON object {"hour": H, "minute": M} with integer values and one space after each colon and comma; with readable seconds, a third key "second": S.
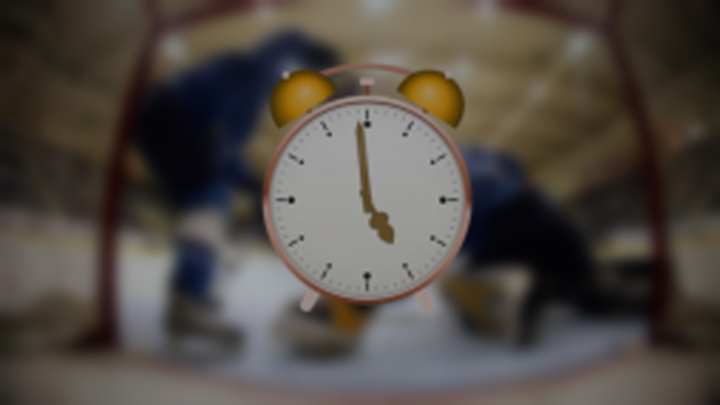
{"hour": 4, "minute": 59}
